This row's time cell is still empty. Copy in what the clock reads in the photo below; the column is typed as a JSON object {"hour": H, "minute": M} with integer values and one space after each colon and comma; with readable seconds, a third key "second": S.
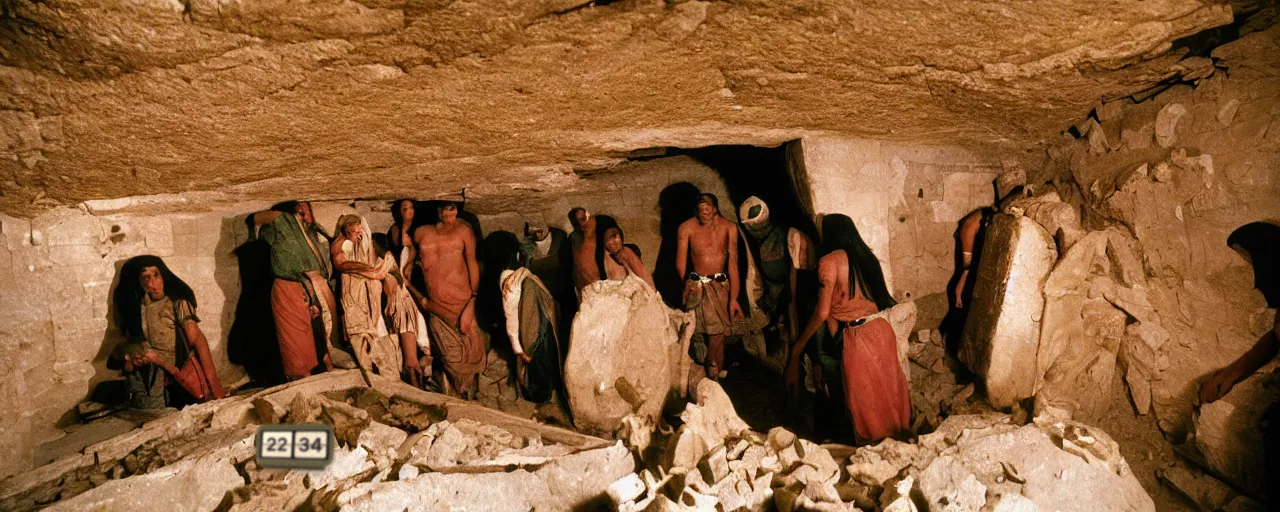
{"hour": 22, "minute": 34}
